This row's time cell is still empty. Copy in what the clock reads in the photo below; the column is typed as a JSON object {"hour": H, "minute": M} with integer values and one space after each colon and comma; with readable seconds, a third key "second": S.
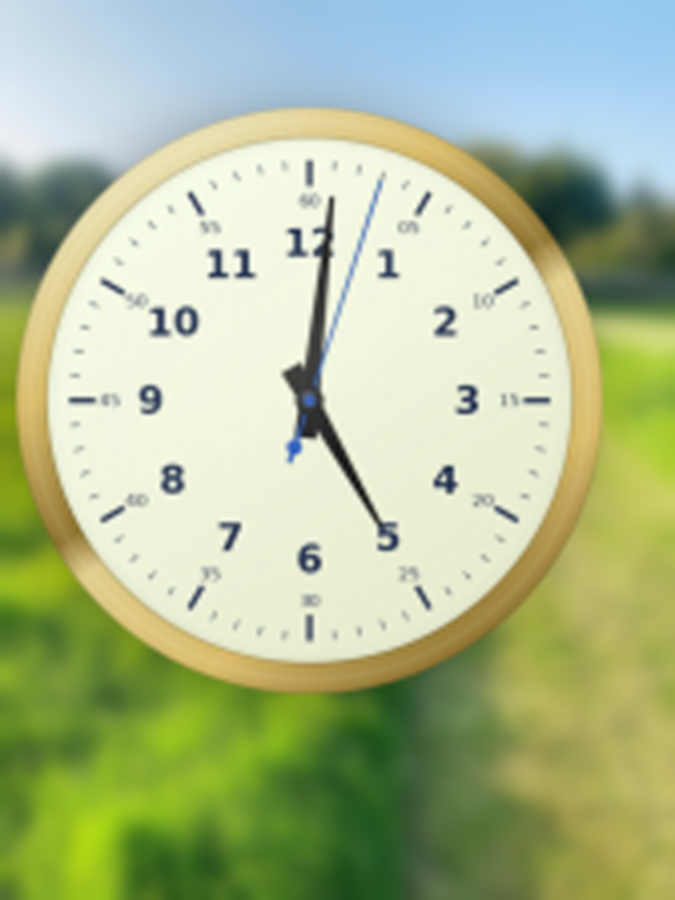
{"hour": 5, "minute": 1, "second": 3}
